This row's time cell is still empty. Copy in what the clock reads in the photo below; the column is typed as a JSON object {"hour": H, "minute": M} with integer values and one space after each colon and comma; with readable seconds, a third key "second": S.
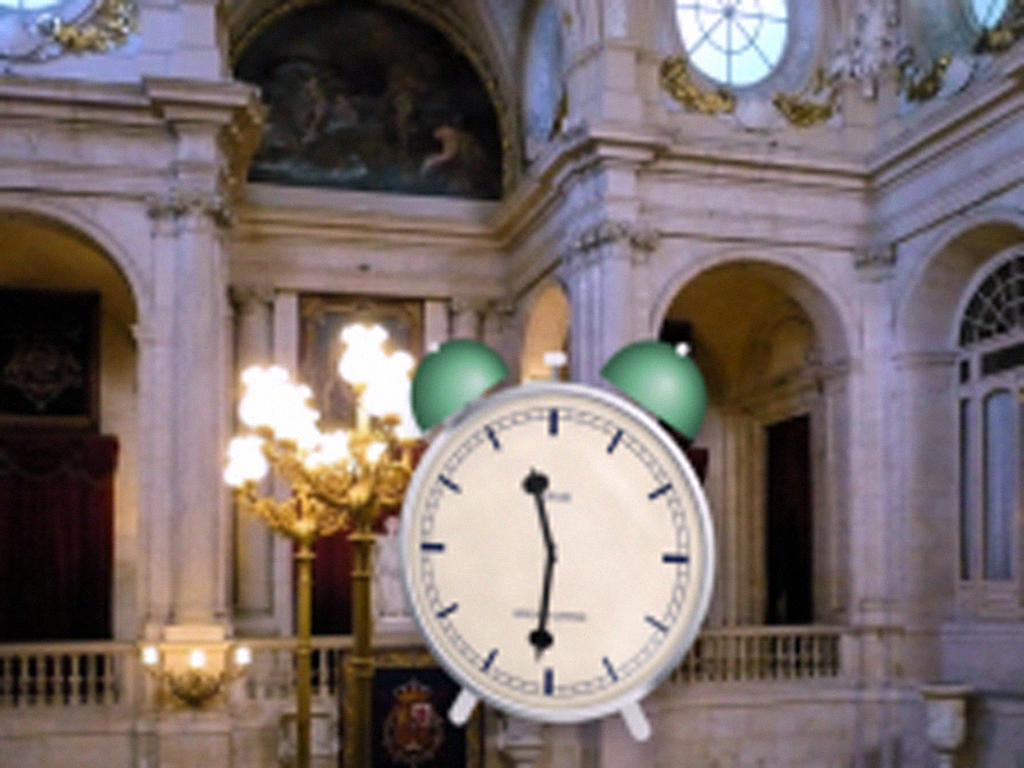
{"hour": 11, "minute": 31}
